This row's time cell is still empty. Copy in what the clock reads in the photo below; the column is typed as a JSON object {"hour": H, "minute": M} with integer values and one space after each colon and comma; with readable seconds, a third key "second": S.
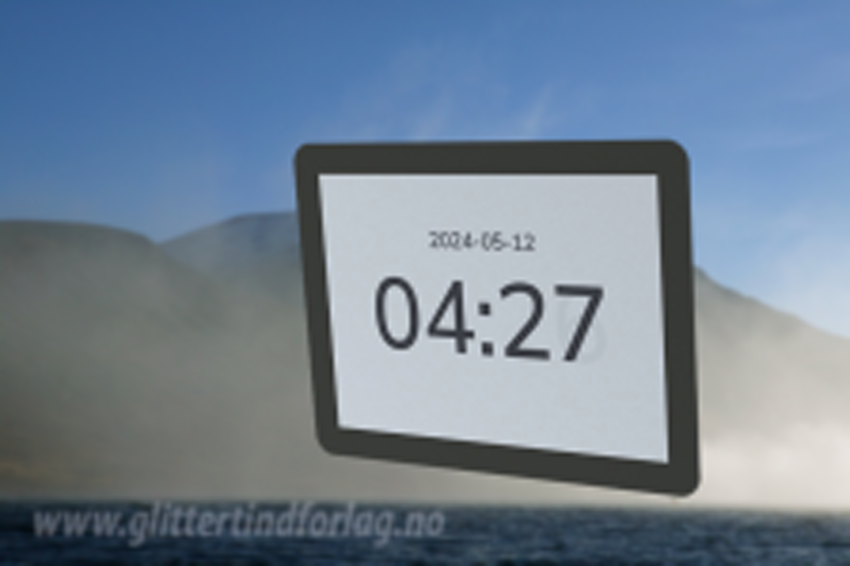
{"hour": 4, "minute": 27}
